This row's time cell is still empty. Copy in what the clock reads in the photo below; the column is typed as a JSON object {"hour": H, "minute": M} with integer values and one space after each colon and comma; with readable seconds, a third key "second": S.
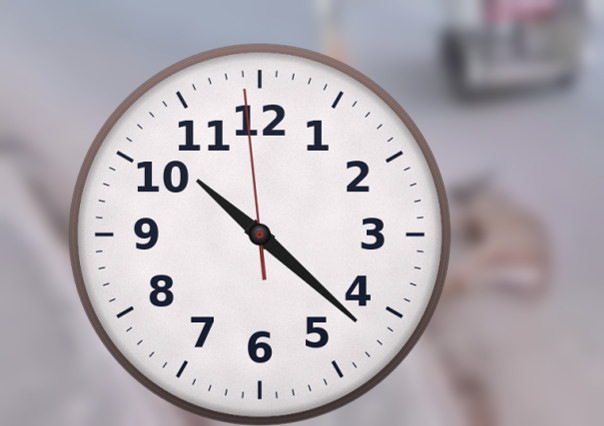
{"hour": 10, "minute": 21, "second": 59}
